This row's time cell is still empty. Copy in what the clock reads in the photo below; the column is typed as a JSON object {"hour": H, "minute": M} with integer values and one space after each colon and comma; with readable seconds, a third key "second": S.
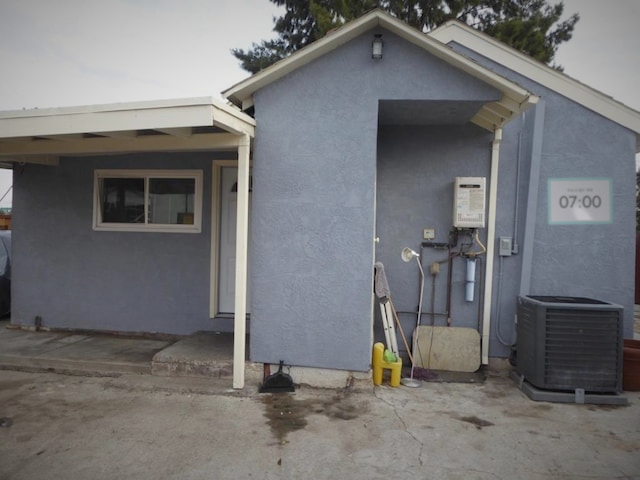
{"hour": 7, "minute": 0}
